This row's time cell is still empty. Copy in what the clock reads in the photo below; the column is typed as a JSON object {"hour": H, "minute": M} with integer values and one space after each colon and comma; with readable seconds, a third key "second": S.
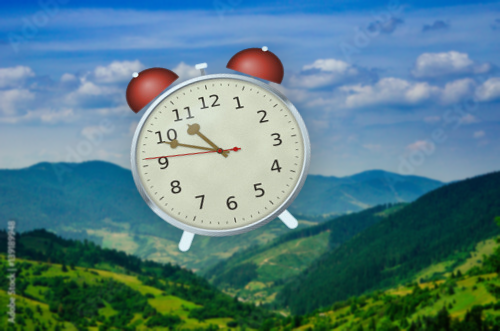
{"hour": 10, "minute": 48, "second": 46}
